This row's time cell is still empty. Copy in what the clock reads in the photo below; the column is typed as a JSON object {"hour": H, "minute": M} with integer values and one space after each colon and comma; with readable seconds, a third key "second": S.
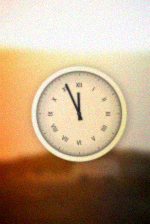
{"hour": 11, "minute": 56}
